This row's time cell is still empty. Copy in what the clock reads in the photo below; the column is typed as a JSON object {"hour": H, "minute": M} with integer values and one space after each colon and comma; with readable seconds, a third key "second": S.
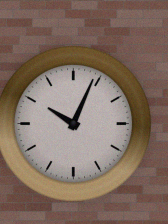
{"hour": 10, "minute": 4}
